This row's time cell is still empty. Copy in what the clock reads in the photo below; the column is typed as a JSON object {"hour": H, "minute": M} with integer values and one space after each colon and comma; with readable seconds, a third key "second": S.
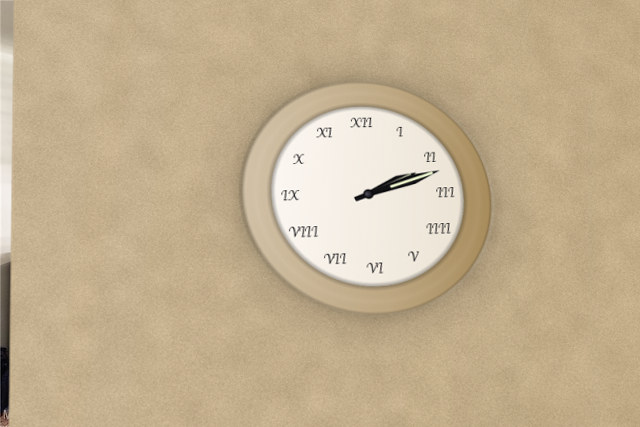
{"hour": 2, "minute": 12}
